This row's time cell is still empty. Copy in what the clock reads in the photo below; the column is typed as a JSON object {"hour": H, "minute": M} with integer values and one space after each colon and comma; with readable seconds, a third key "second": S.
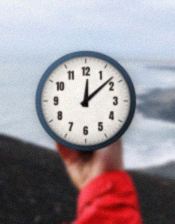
{"hour": 12, "minute": 8}
